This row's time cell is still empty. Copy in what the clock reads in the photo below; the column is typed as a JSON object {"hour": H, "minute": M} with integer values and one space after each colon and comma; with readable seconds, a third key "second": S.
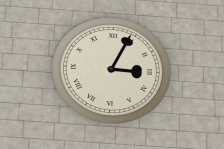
{"hour": 3, "minute": 4}
